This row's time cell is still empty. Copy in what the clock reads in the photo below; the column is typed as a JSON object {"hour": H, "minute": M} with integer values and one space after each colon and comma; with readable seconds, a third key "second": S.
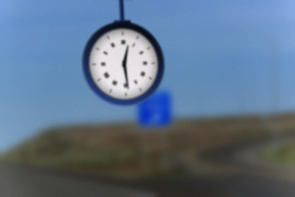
{"hour": 12, "minute": 29}
